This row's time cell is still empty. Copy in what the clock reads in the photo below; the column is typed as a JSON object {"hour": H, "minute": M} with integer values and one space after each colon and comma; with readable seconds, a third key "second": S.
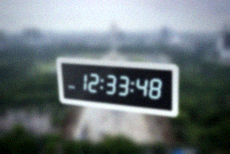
{"hour": 12, "minute": 33, "second": 48}
